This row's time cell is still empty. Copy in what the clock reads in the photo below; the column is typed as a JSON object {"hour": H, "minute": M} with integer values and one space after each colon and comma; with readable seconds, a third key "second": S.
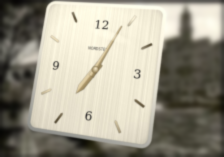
{"hour": 7, "minute": 4}
